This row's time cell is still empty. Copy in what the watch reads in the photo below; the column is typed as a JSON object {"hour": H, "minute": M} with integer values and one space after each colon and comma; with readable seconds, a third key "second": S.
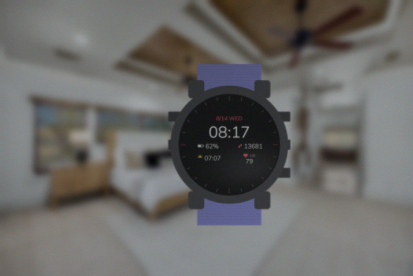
{"hour": 8, "minute": 17}
